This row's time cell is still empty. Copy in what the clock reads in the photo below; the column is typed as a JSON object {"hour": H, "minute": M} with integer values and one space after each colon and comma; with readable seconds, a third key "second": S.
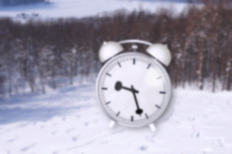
{"hour": 9, "minute": 27}
